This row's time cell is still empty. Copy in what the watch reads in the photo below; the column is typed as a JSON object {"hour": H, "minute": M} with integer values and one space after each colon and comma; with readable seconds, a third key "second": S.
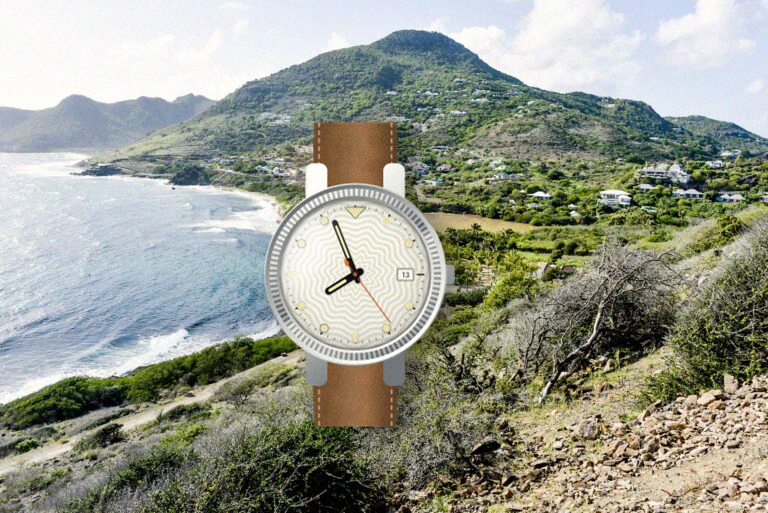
{"hour": 7, "minute": 56, "second": 24}
